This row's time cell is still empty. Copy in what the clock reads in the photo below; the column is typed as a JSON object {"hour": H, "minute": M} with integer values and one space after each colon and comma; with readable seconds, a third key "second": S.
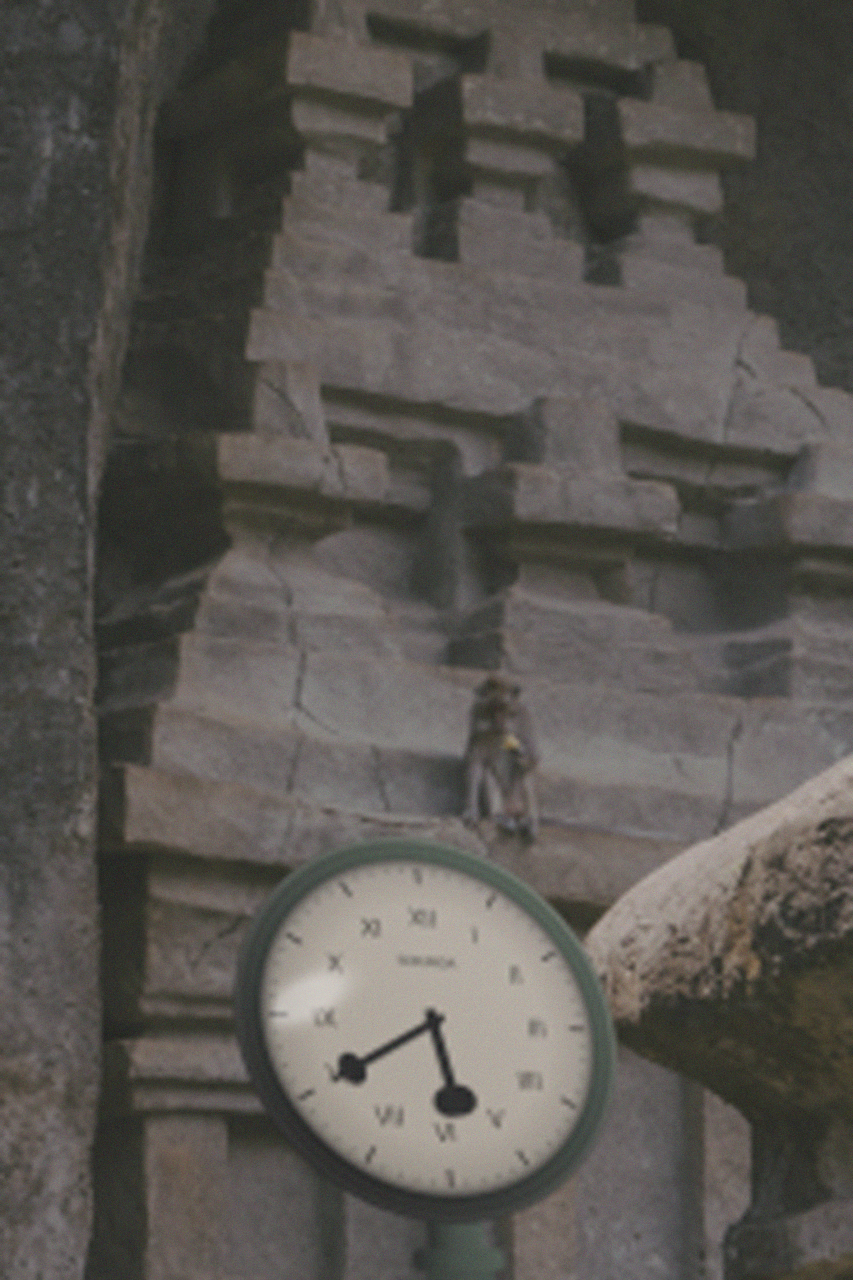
{"hour": 5, "minute": 40}
